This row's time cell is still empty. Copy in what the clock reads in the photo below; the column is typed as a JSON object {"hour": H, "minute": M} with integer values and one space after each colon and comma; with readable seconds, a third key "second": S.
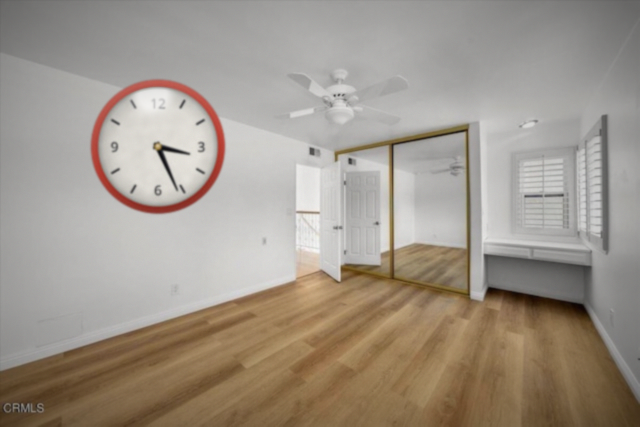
{"hour": 3, "minute": 26}
